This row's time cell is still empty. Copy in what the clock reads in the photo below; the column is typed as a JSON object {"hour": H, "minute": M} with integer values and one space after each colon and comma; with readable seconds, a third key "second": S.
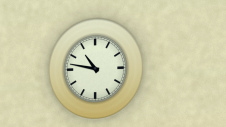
{"hour": 10, "minute": 47}
